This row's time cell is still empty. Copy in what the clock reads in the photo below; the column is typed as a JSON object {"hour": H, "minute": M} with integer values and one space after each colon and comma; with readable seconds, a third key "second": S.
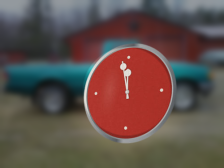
{"hour": 11, "minute": 58}
